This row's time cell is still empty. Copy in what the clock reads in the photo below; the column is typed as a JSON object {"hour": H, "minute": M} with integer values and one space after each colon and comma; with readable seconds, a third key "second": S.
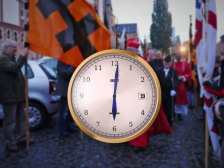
{"hour": 6, "minute": 1}
